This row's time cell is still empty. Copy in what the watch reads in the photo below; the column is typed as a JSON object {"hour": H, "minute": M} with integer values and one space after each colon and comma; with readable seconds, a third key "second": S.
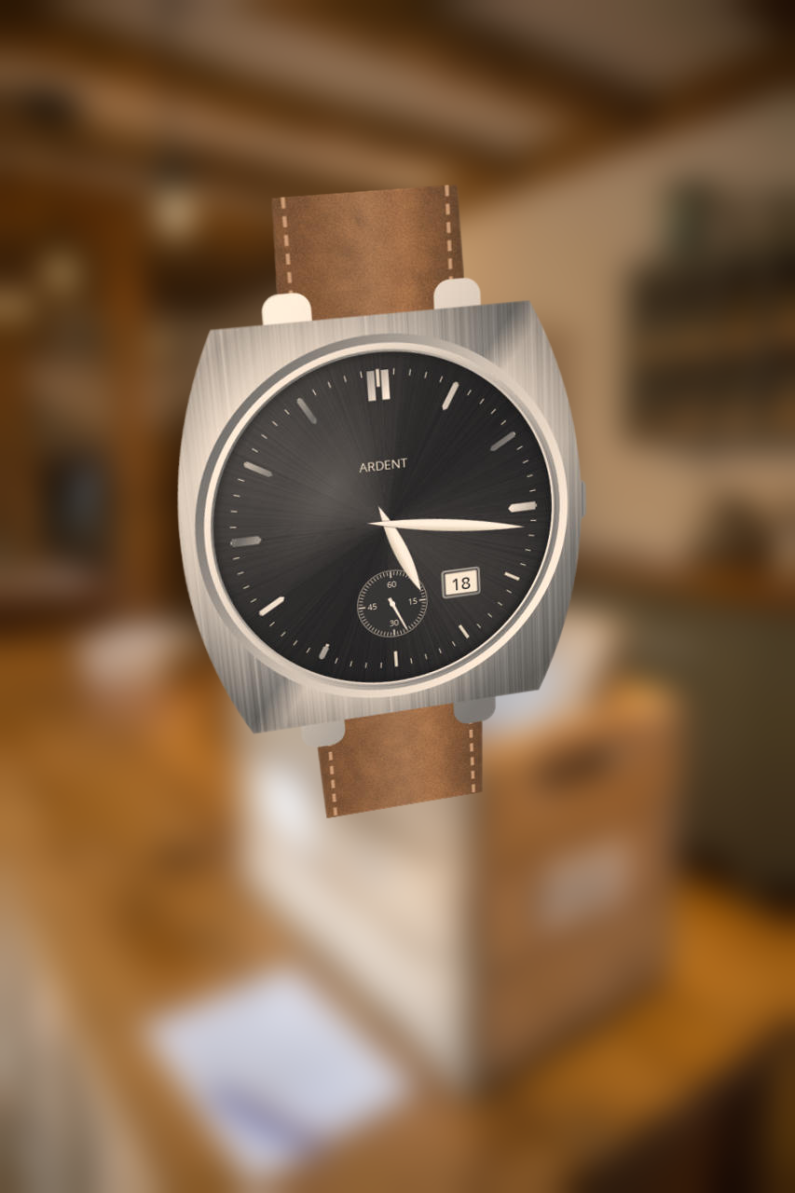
{"hour": 5, "minute": 16, "second": 26}
